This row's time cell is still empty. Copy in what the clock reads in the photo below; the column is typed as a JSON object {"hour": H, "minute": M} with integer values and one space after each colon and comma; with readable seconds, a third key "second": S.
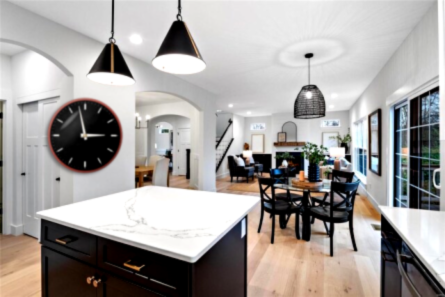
{"hour": 2, "minute": 58}
